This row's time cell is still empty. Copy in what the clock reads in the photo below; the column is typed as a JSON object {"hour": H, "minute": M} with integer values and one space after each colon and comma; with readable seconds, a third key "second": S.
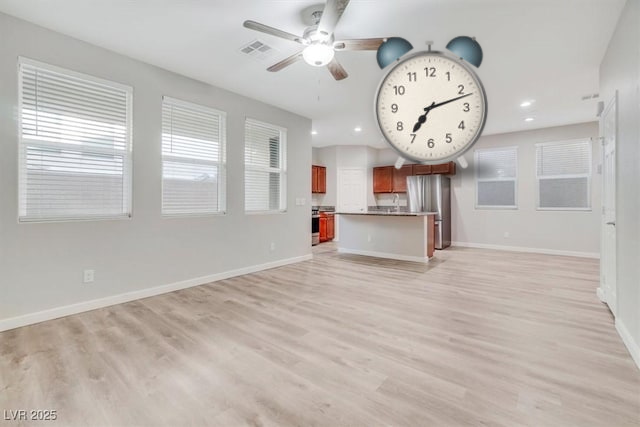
{"hour": 7, "minute": 12}
